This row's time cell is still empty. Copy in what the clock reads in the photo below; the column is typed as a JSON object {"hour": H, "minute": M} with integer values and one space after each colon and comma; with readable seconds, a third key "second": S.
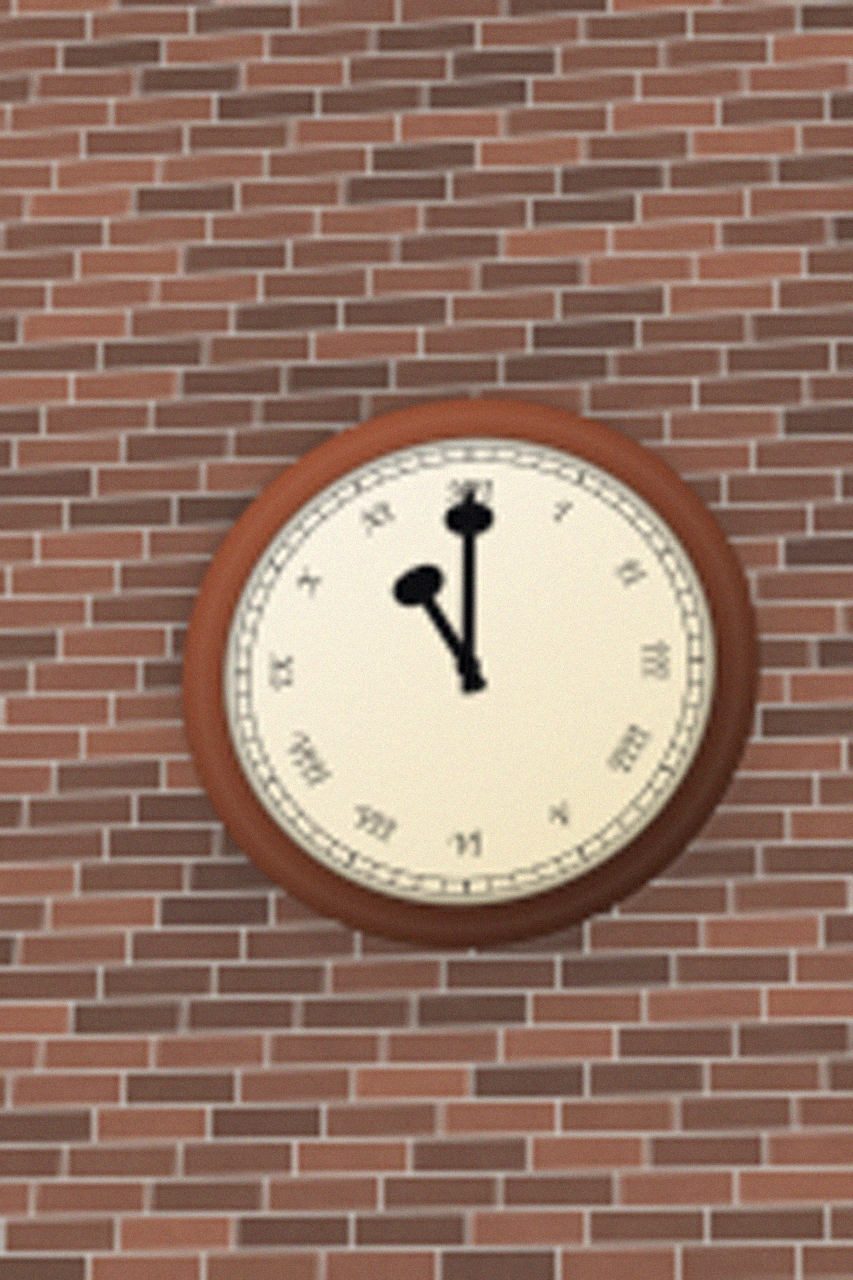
{"hour": 11, "minute": 0}
